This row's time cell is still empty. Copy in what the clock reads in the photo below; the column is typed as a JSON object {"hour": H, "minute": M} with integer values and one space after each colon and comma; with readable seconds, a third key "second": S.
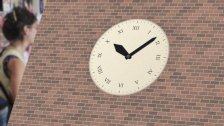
{"hour": 10, "minute": 8}
